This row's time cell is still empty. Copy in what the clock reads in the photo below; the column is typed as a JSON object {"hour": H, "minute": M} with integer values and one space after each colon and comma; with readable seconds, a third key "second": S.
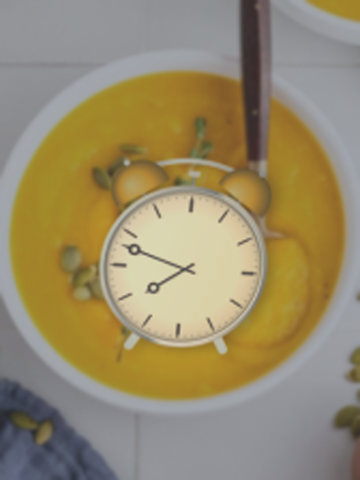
{"hour": 7, "minute": 48}
